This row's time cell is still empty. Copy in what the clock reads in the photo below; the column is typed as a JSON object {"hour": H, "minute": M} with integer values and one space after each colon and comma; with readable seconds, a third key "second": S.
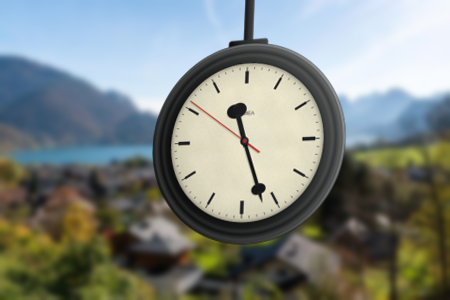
{"hour": 11, "minute": 26, "second": 51}
